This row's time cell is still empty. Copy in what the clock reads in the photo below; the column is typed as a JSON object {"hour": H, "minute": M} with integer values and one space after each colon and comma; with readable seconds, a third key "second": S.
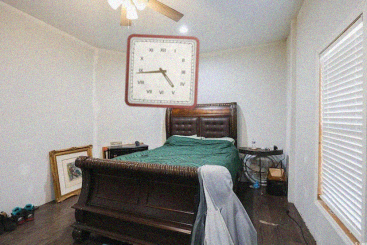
{"hour": 4, "minute": 44}
